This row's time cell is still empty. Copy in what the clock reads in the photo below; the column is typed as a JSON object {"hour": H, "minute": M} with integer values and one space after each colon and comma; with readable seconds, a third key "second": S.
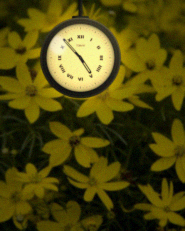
{"hour": 4, "minute": 53}
